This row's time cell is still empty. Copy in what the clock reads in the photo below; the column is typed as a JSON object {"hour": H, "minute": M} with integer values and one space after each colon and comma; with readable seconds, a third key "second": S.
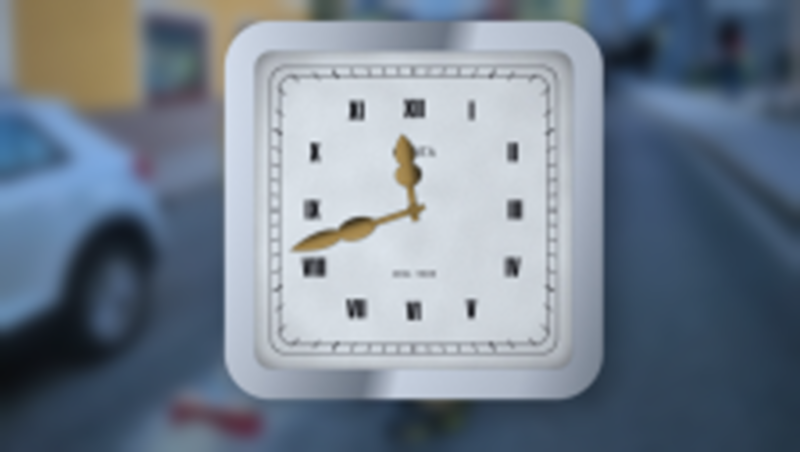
{"hour": 11, "minute": 42}
